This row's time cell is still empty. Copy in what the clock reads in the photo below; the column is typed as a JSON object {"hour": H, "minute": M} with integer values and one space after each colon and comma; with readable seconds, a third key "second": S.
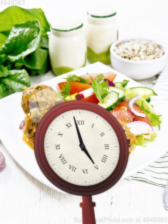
{"hour": 4, "minute": 58}
